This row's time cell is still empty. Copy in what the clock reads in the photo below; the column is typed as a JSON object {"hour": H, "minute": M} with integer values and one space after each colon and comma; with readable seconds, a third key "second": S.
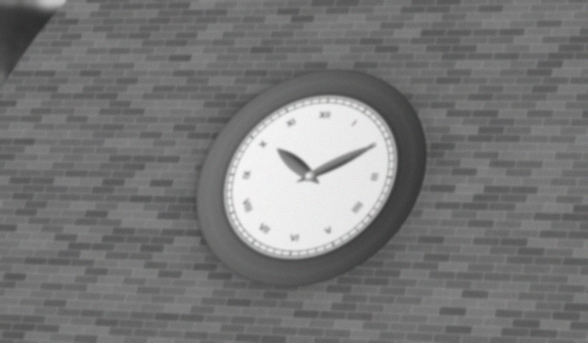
{"hour": 10, "minute": 10}
